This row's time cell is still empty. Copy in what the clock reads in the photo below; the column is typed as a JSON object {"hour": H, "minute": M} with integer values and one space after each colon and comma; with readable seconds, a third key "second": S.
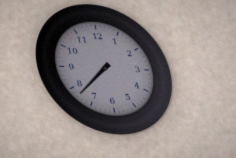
{"hour": 7, "minute": 38}
